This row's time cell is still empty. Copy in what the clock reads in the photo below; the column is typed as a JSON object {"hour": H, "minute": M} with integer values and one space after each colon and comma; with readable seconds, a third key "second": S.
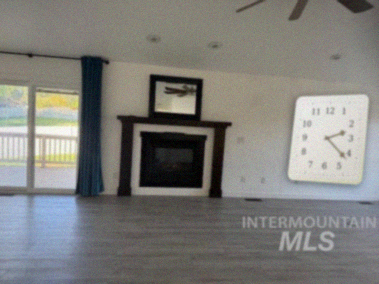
{"hour": 2, "minute": 22}
